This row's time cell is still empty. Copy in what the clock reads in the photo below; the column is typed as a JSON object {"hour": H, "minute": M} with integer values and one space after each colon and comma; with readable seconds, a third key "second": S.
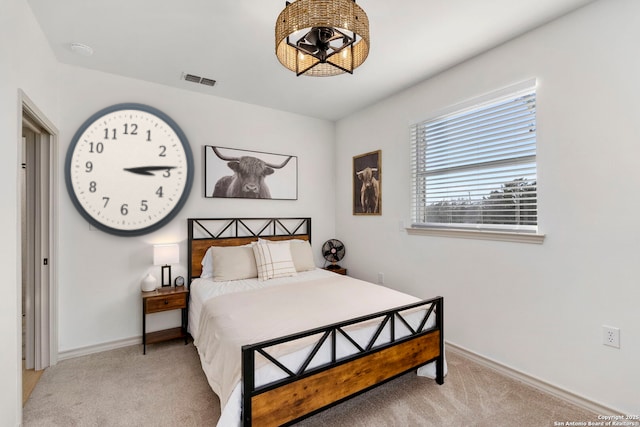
{"hour": 3, "minute": 14}
